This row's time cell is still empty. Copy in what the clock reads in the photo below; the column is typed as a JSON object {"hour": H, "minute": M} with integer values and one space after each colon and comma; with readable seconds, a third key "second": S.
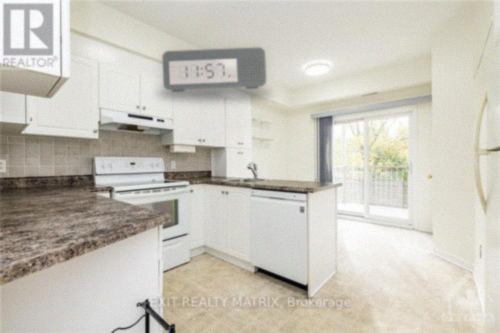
{"hour": 11, "minute": 57}
